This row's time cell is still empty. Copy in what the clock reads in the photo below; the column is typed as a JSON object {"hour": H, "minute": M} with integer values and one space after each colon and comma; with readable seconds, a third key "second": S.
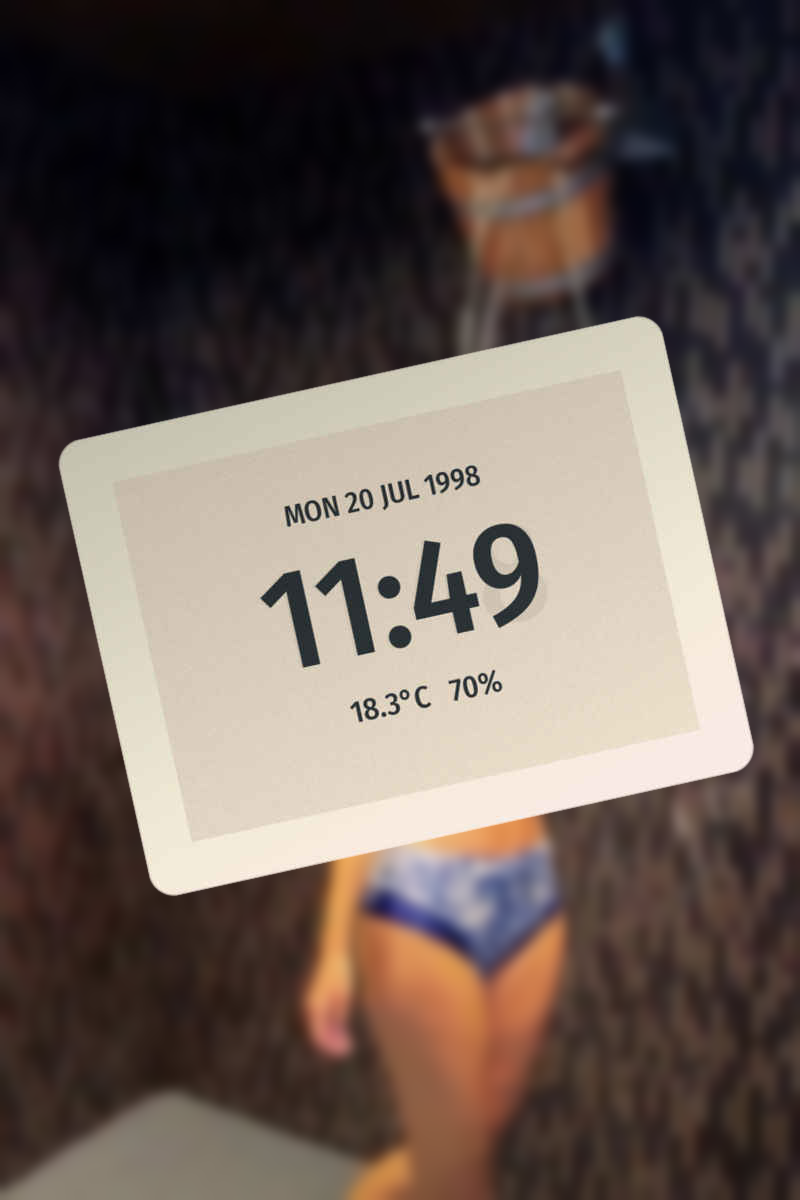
{"hour": 11, "minute": 49}
